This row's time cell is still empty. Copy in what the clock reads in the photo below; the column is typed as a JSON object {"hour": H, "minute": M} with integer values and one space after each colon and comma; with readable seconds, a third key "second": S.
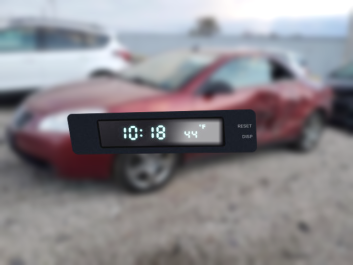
{"hour": 10, "minute": 18}
